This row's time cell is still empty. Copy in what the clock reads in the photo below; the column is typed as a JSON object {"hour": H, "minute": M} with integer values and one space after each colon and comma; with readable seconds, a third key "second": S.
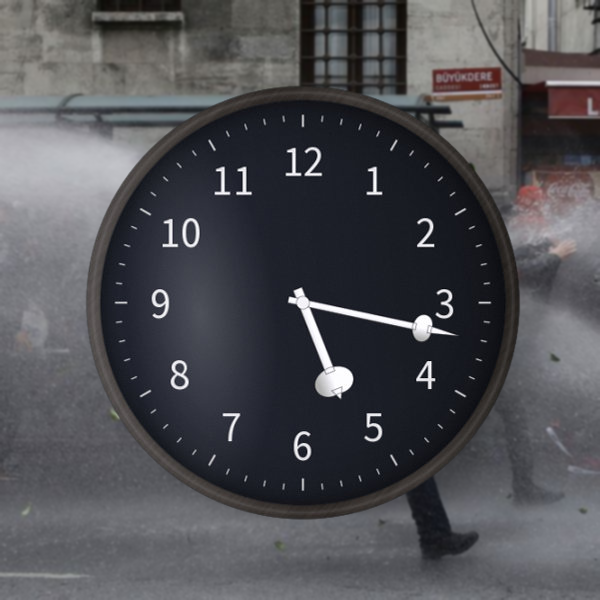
{"hour": 5, "minute": 17}
